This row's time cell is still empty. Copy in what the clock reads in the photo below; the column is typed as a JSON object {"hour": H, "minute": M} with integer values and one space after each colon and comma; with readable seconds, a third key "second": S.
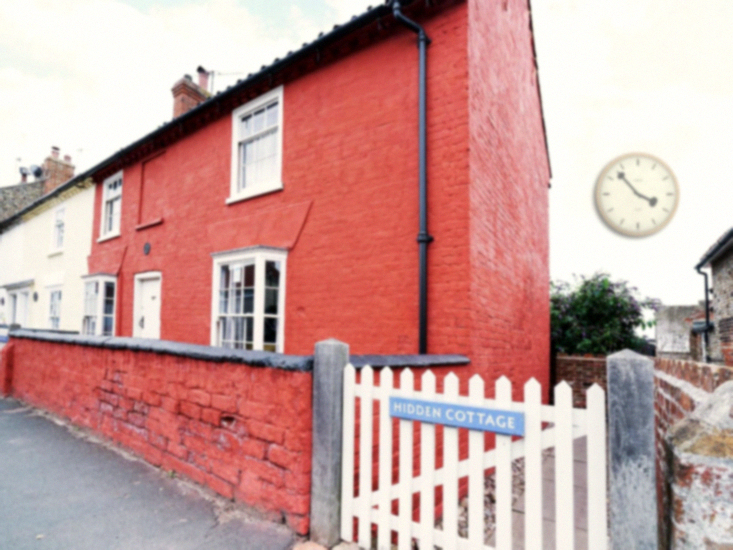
{"hour": 3, "minute": 53}
